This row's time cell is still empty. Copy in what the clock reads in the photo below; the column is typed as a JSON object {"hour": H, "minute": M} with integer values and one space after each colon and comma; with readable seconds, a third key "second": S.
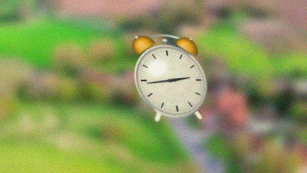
{"hour": 2, "minute": 44}
